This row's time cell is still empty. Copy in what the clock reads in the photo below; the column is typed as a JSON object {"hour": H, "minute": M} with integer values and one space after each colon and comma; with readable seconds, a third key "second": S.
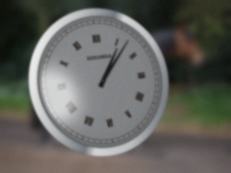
{"hour": 1, "minute": 7}
